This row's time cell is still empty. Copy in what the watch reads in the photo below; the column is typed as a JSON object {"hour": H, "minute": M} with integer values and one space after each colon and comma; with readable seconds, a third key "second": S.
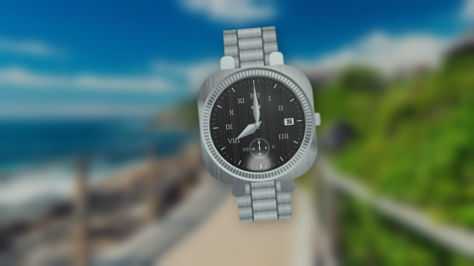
{"hour": 8, "minute": 0}
